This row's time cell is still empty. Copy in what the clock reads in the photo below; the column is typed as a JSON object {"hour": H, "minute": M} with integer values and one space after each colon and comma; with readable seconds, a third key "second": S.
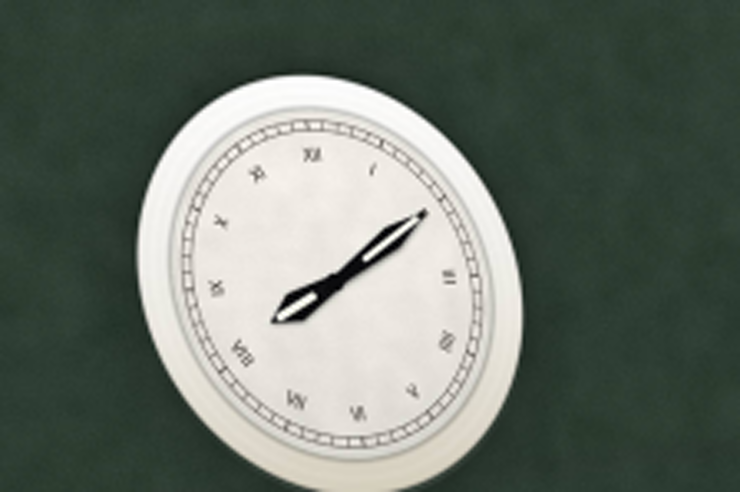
{"hour": 8, "minute": 10}
